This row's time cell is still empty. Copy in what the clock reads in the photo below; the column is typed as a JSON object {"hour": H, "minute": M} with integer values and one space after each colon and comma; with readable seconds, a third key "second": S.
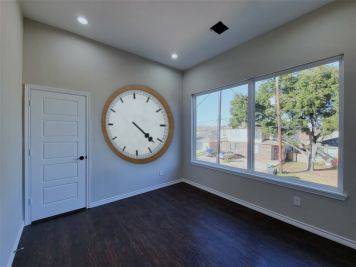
{"hour": 4, "minute": 22}
